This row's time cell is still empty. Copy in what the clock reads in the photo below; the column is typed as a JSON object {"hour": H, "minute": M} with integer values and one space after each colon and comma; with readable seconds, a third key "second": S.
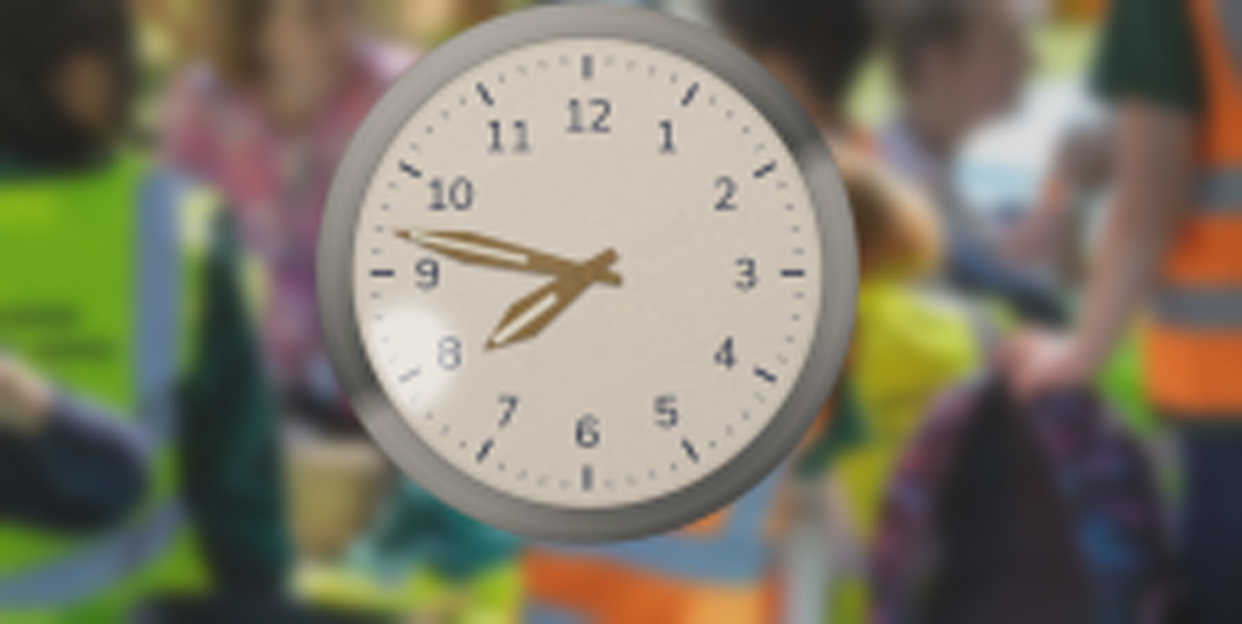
{"hour": 7, "minute": 47}
